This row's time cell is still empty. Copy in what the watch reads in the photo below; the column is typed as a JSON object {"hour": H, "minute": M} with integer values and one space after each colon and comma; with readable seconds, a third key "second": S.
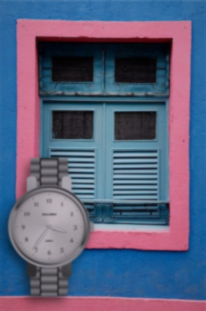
{"hour": 3, "minute": 36}
